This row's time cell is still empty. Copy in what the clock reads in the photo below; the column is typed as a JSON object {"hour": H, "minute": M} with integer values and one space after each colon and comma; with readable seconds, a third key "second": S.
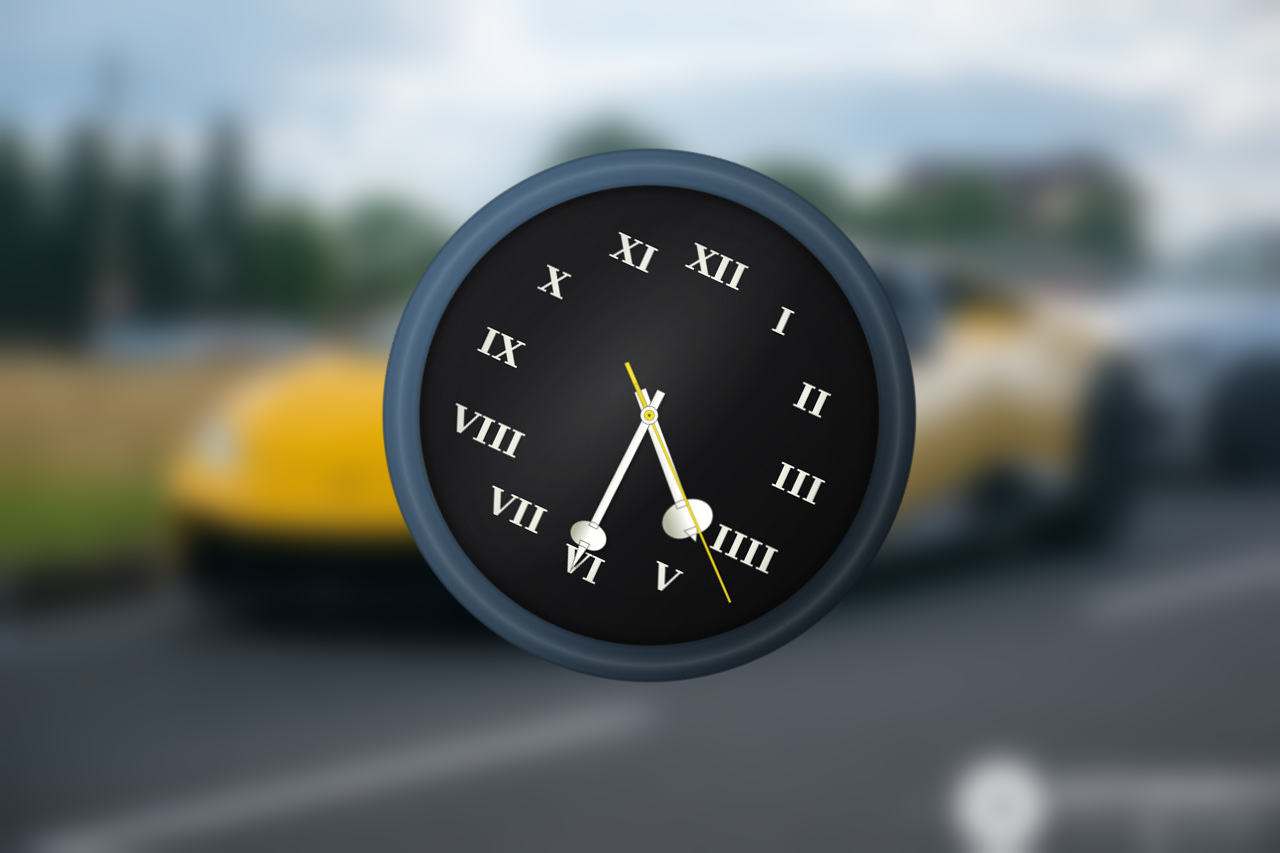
{"hour": 4, "minute": 30, "second": 22}
